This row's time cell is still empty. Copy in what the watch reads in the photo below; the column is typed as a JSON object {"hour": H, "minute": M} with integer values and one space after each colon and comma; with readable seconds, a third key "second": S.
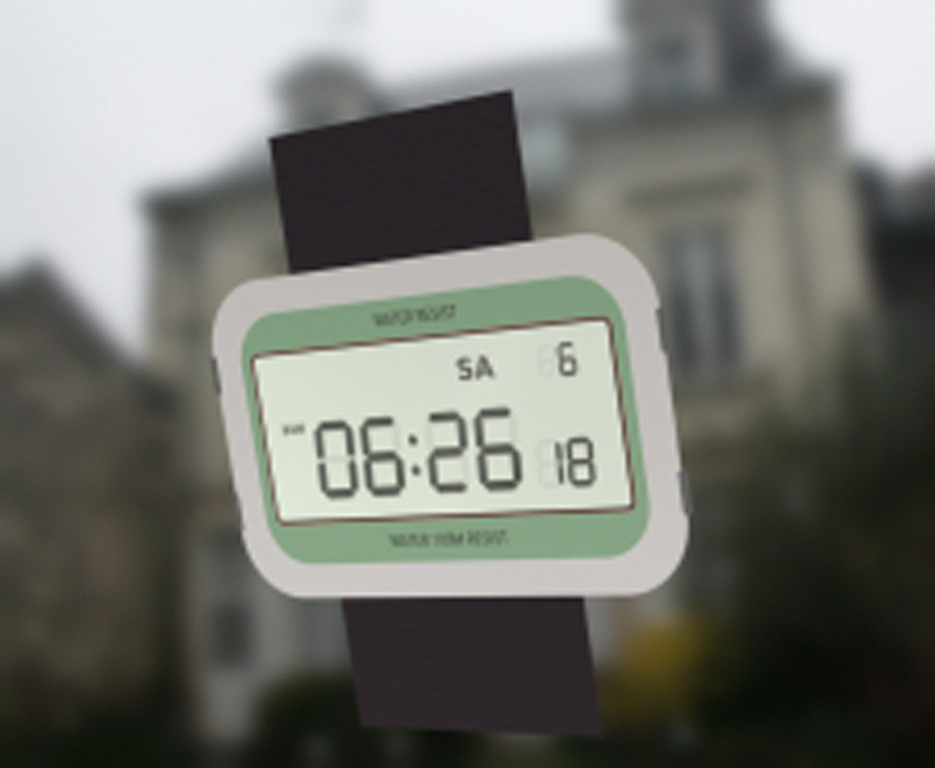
{"hour": 6, "minute": 26, "second": 18}
